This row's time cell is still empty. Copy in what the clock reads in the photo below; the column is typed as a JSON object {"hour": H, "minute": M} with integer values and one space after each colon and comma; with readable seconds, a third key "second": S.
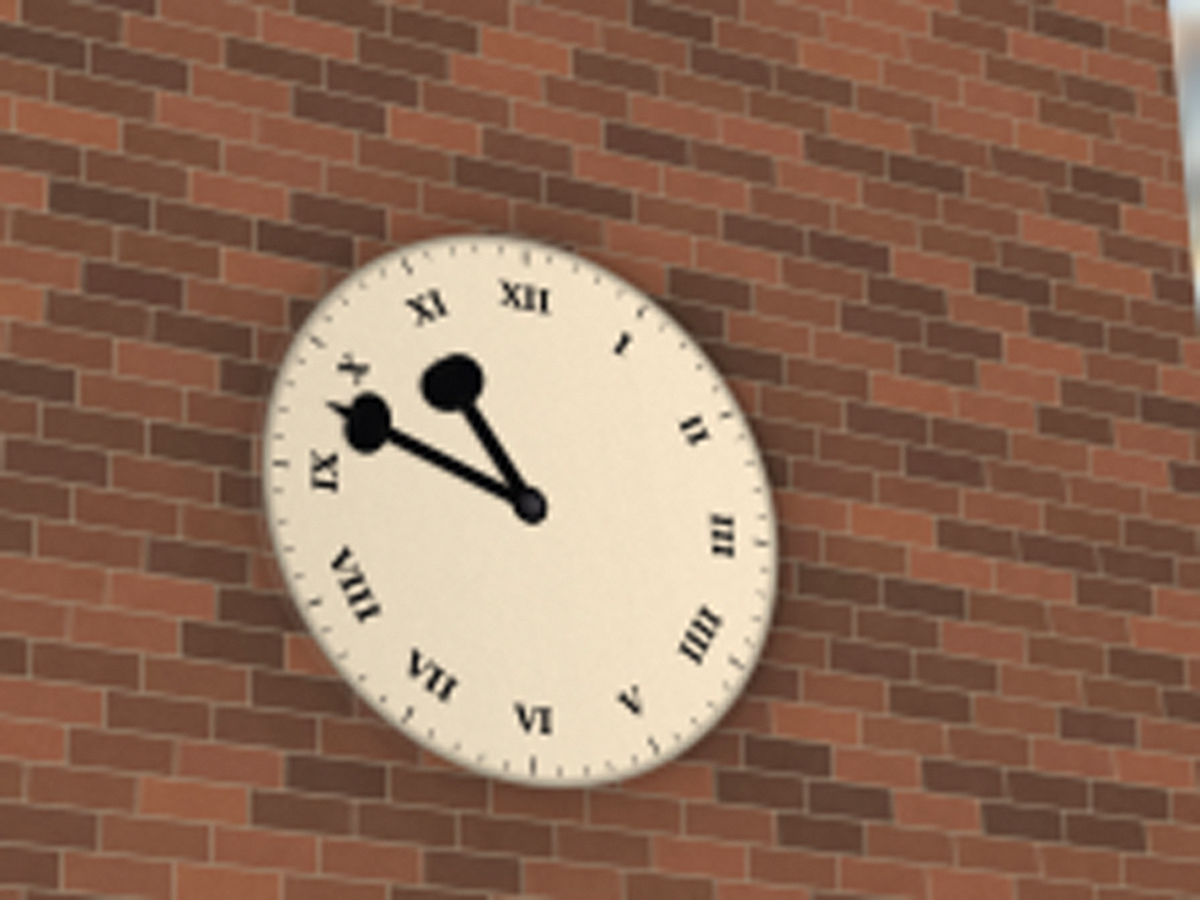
{"hour": 10, "minute": 48}
